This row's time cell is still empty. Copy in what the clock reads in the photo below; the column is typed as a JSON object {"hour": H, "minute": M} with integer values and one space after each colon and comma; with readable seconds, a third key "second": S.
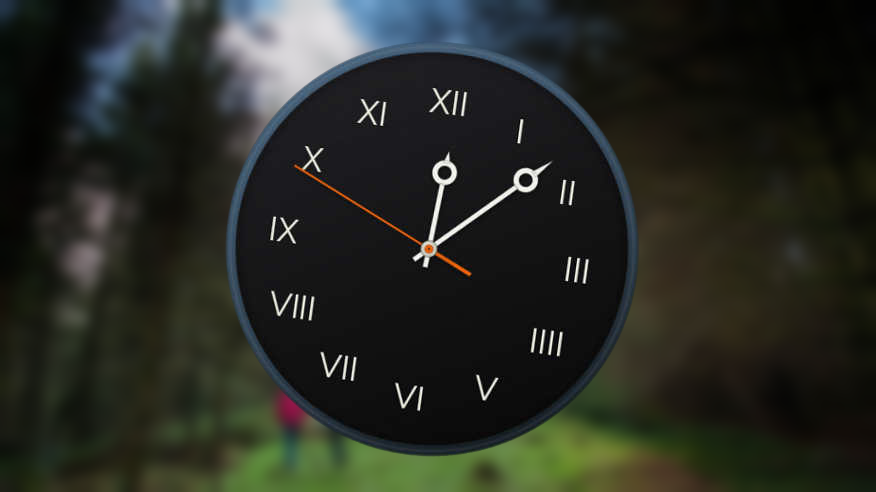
{"hour": 12, "minute": 7, "second": 49}
